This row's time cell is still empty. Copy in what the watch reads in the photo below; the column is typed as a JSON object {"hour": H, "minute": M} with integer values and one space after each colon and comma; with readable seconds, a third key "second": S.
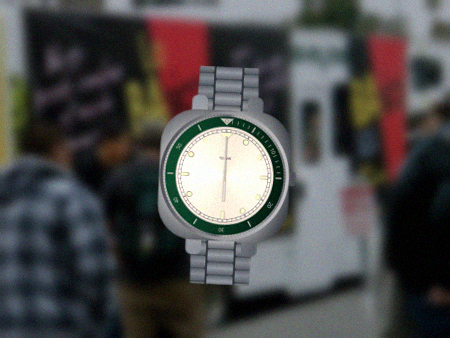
{"hour": 6, "minute": 0}
